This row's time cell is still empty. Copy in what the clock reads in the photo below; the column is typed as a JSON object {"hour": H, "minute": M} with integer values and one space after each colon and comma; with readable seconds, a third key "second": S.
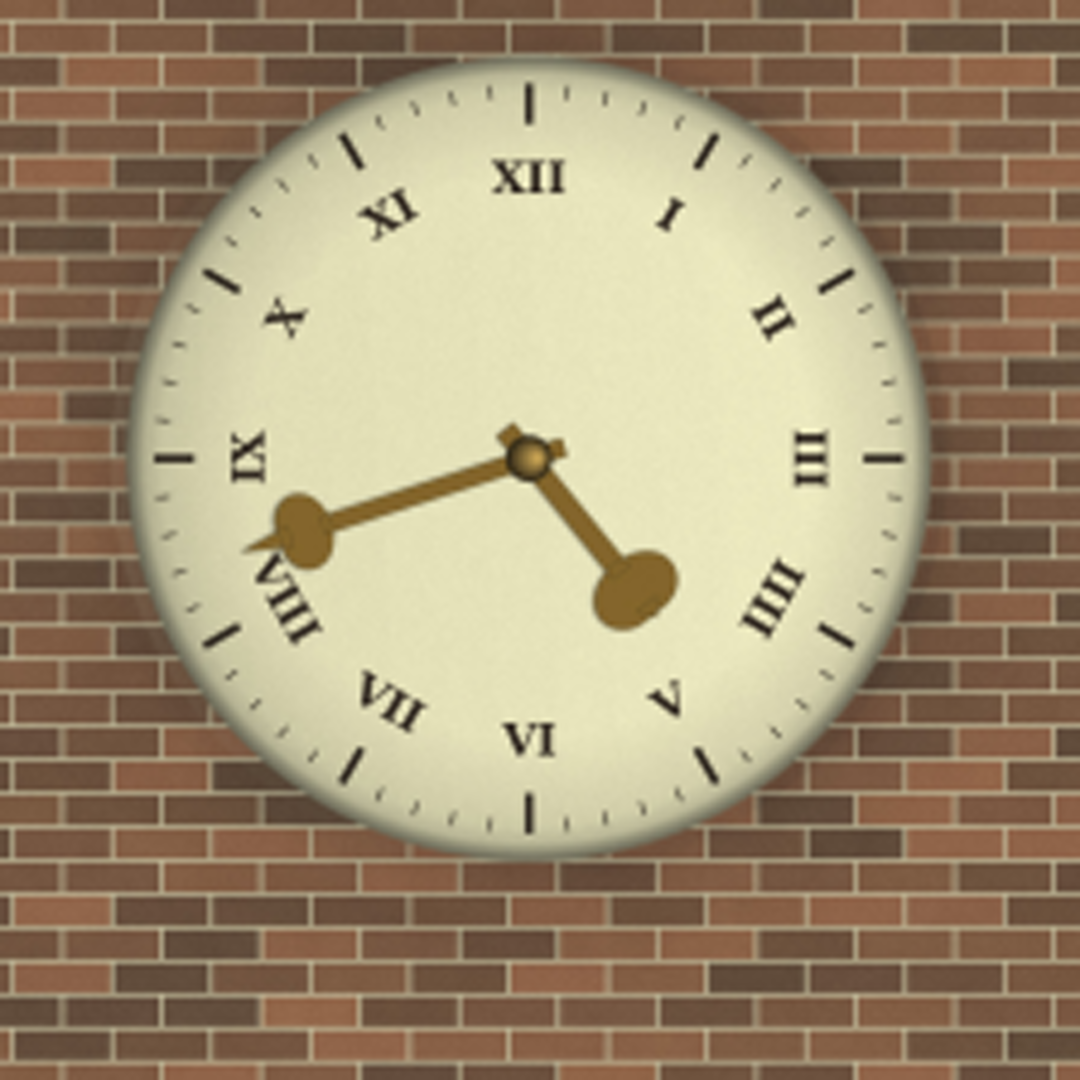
{"hour": 4, "minute": 42}
